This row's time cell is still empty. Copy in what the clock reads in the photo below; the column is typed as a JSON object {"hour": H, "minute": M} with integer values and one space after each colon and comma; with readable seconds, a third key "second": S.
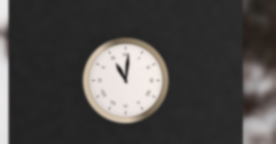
{"hour": 11, "minute": 1}
